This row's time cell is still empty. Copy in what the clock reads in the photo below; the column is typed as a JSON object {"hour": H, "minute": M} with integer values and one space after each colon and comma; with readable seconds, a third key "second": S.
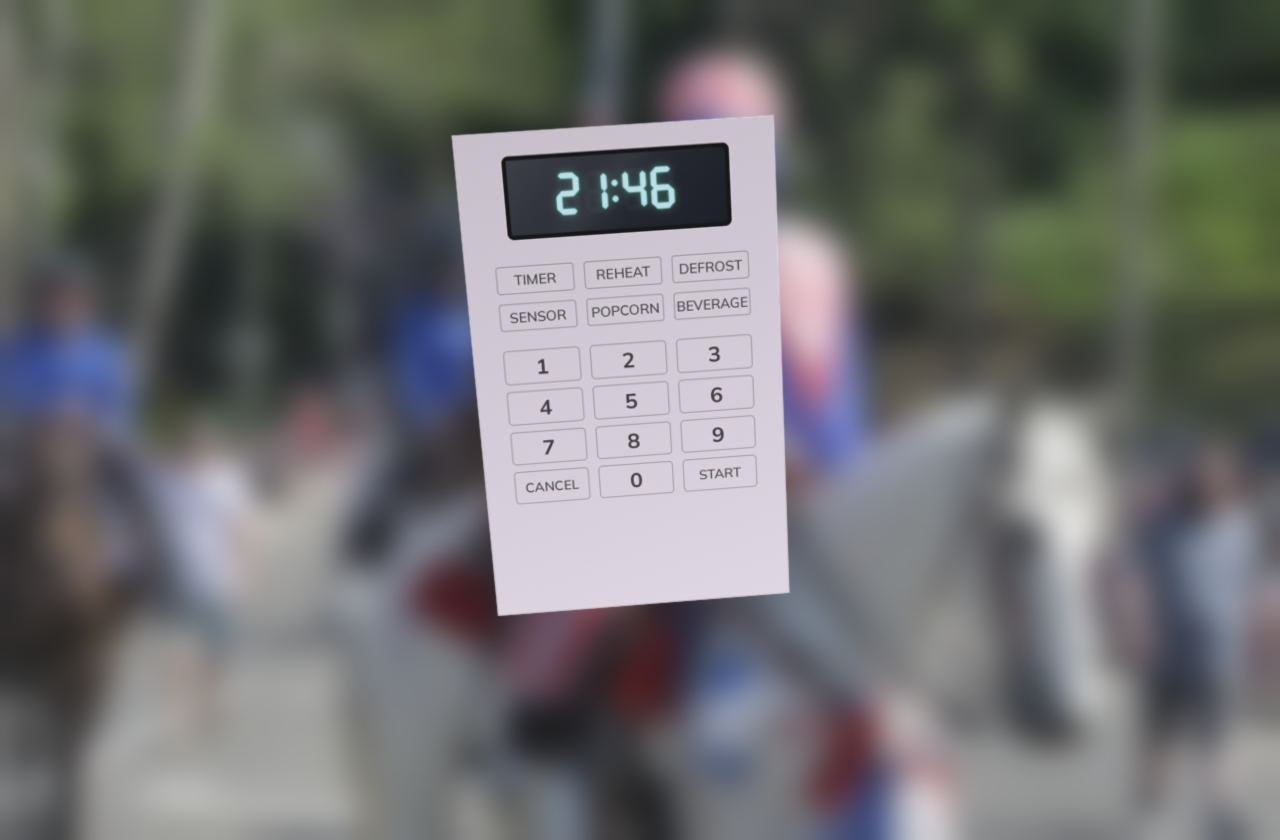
{"hour": 21, "minute": 46}
